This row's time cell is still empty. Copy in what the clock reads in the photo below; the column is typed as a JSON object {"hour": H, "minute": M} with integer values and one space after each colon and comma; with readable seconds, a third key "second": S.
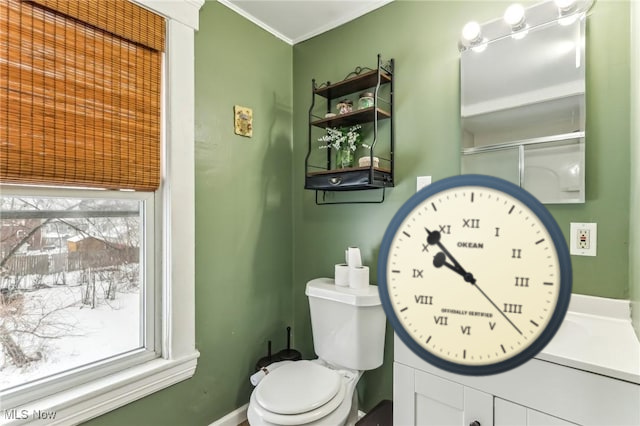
{"hour": 9, "minute": 52, "second": 22}
